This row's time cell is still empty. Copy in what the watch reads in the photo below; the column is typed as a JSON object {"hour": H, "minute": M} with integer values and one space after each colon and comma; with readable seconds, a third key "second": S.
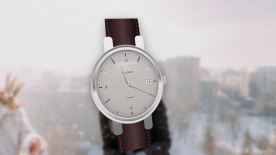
{"hour": 11, "minute": 20}
